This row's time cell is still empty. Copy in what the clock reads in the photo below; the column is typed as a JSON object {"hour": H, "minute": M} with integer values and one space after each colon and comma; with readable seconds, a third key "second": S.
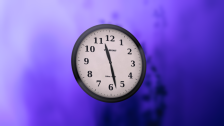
{"hour": 11, "minute": 28}
